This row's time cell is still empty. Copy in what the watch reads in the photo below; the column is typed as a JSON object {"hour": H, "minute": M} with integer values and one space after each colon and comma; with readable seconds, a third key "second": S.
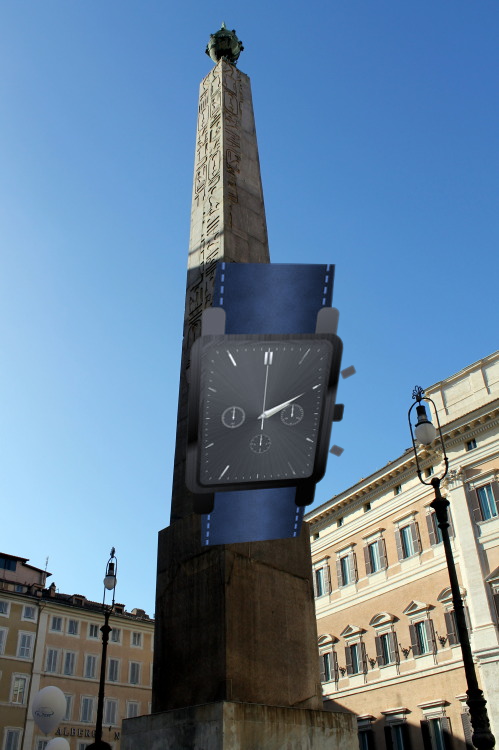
{"hour": 2, "minute": 10}
